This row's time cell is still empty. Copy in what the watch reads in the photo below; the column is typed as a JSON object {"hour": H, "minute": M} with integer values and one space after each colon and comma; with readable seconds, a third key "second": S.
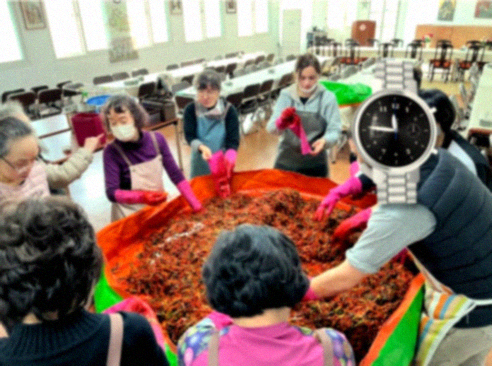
{"hour": 11, "minute": 46}
